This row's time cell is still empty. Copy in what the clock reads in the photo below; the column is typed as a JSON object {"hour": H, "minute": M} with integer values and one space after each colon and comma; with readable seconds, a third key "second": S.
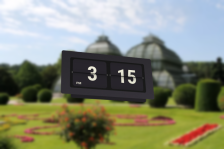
{"hour": 3, "minute": 15}
